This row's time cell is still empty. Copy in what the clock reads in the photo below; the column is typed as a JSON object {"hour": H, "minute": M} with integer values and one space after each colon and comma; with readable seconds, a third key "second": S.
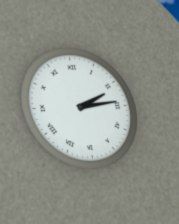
{"hour": 2, "minute": 14}
